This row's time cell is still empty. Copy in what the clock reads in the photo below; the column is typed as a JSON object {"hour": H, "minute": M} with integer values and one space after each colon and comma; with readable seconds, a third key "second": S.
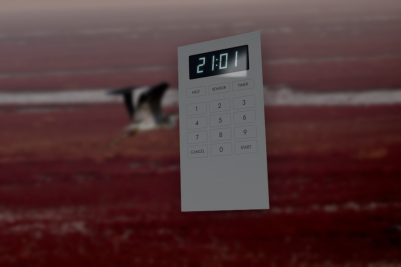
{"hour": 21, "minute": 1}
